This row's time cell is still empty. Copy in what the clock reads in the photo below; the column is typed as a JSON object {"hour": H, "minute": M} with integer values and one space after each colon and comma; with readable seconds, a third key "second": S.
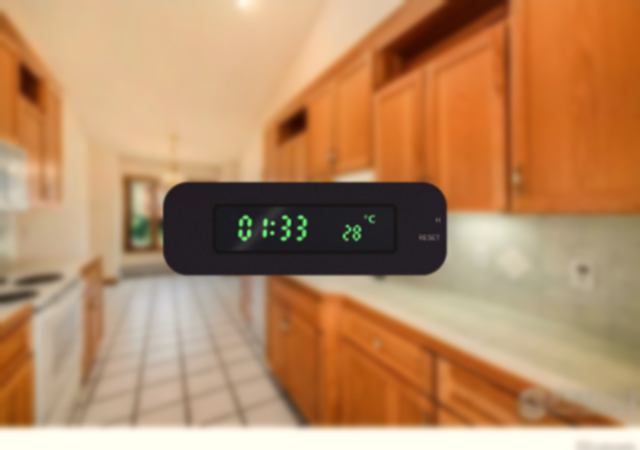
{"hour": 1, "minute": 33}
